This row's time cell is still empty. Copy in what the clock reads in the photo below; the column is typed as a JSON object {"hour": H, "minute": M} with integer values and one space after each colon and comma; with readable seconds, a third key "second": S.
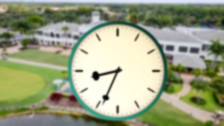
{"hour": 8, "minute": 34}
